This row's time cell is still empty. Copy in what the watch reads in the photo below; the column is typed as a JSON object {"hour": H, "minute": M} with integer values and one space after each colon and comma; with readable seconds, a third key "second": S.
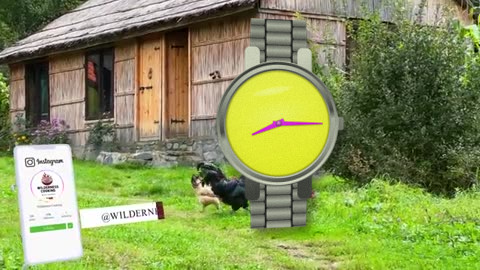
{"hour": 8, "minute": 15}
